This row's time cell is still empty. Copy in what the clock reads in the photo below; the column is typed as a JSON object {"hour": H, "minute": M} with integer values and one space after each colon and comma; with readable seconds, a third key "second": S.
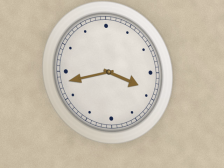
{"hour": 3, "minute": 43}
